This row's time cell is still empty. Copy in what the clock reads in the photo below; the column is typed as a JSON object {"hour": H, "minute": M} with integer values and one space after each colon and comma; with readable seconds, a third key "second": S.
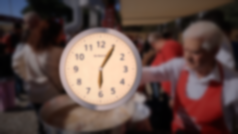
{"hour": 6, "minute": 5}
